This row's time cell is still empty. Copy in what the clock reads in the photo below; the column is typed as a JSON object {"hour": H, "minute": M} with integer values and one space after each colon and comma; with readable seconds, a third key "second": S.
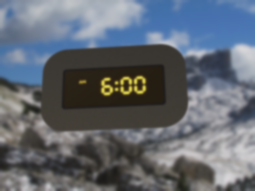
{"hour": 6, "minute": 0}
